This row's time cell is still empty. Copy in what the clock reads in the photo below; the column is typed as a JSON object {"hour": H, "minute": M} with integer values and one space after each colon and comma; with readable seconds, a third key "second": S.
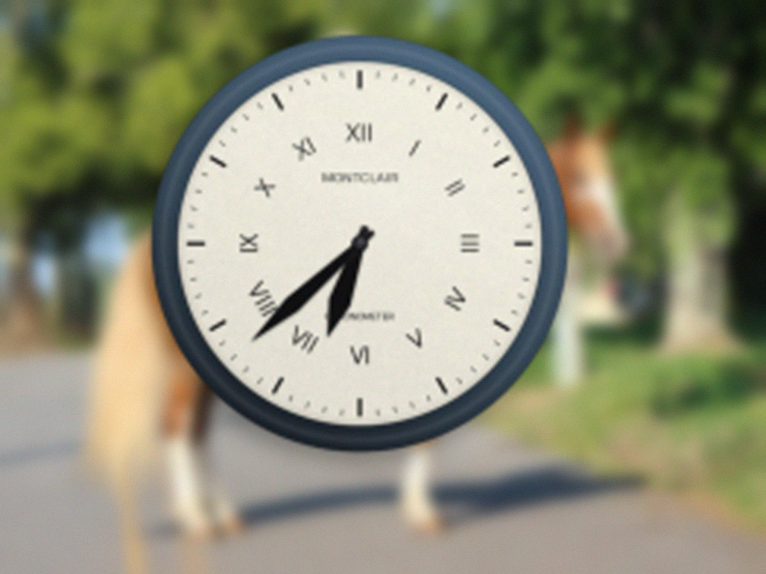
{"hour": 6, "minute": 38}
